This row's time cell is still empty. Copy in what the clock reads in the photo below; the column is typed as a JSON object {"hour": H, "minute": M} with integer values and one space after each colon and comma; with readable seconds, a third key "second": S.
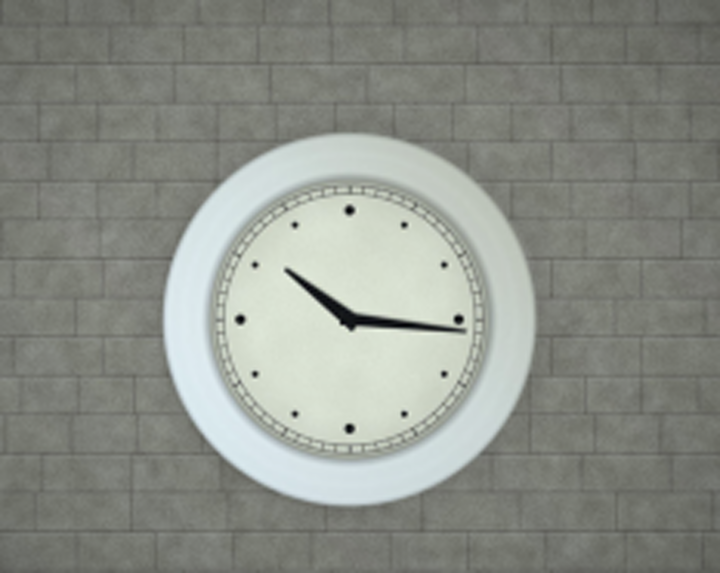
{"hour": 10, "minute": 16}
